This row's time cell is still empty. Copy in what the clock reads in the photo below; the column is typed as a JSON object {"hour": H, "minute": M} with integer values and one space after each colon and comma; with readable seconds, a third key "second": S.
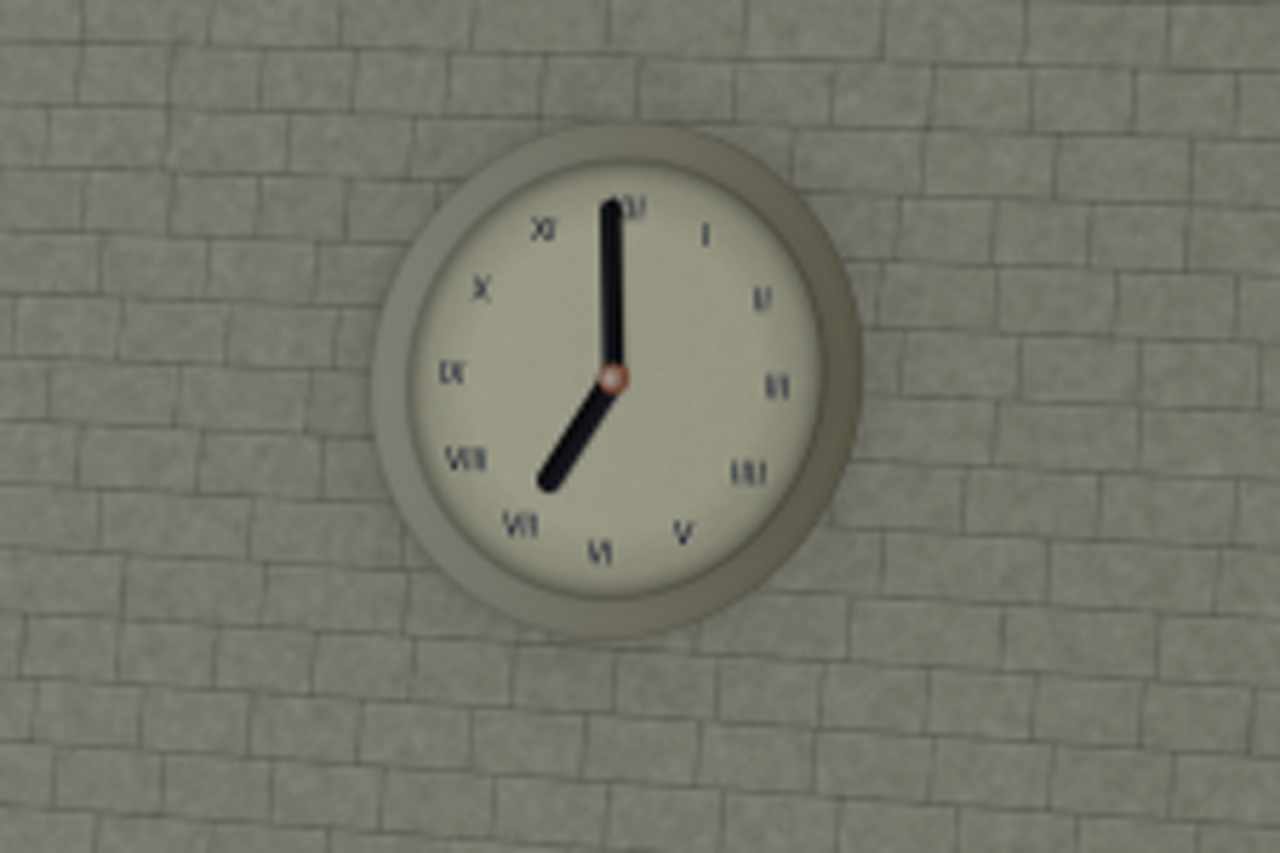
{"hour": 6, "minute": 59}
